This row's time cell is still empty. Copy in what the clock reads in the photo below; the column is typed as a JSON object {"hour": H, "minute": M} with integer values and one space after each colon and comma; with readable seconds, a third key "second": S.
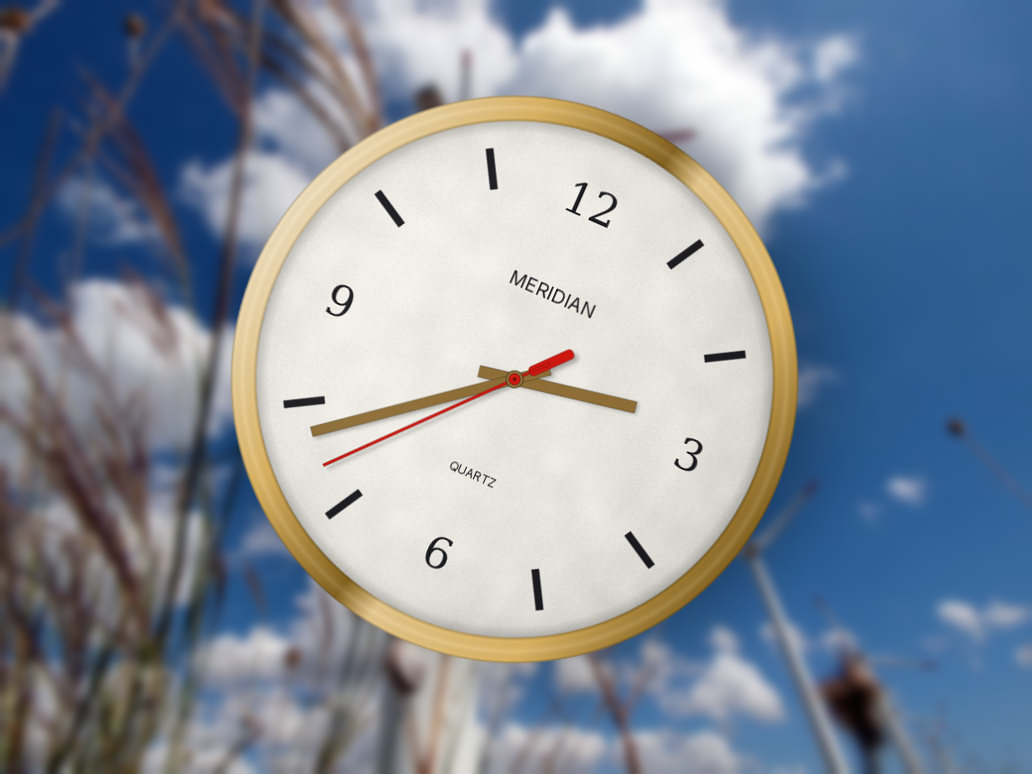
{"hour": 2, "minute": 38, "second": 37}
